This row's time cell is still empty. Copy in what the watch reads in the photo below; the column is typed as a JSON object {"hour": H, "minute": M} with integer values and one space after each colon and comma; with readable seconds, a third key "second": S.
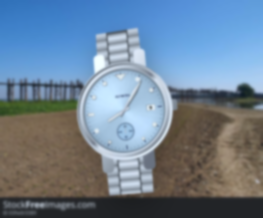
{"hour": 8, "minute": 6}
